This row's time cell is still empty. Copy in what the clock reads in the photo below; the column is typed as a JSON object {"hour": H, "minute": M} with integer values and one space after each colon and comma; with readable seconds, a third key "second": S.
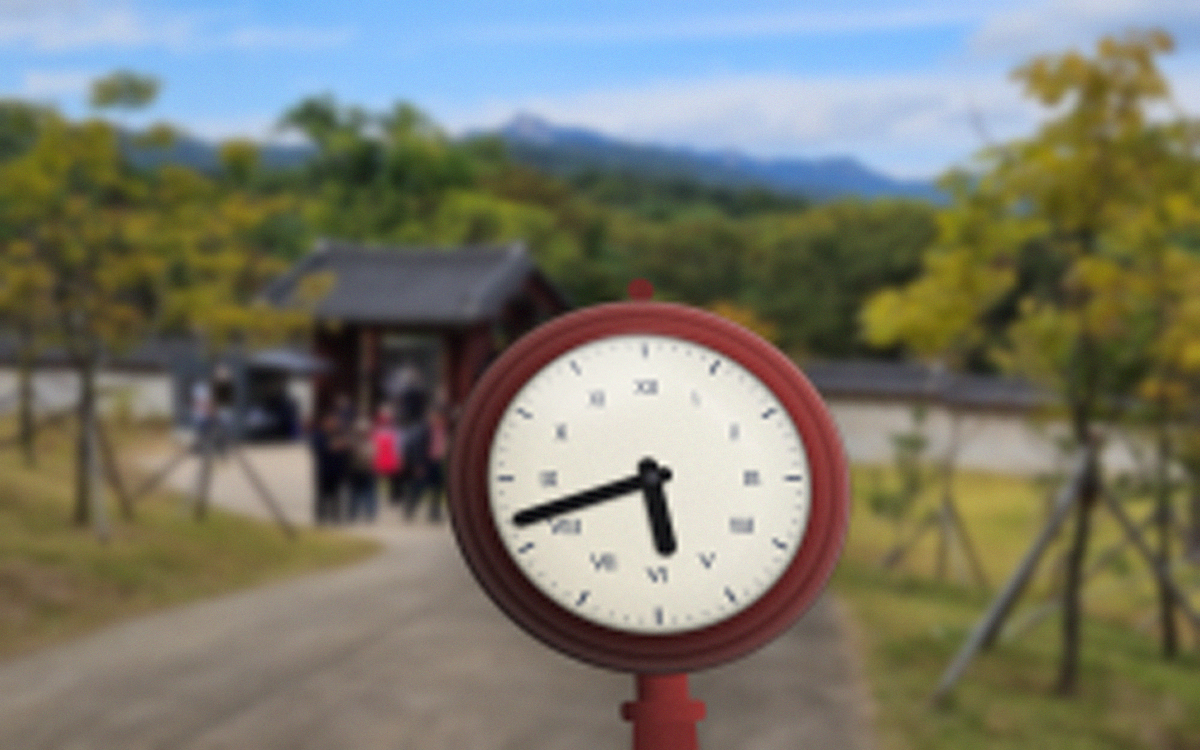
{"hour": 5, "minute": 42}
